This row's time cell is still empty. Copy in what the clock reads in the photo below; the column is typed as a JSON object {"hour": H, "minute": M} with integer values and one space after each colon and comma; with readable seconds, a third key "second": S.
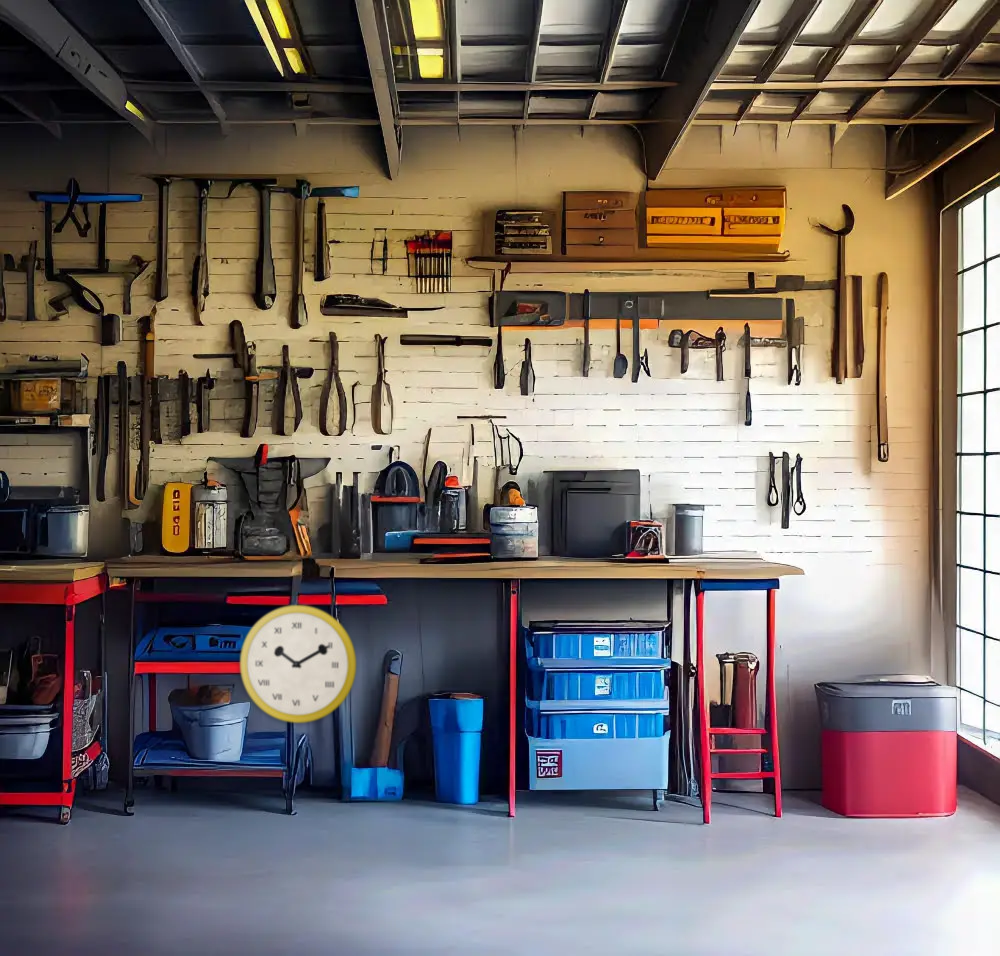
{"hour": 10, "minute": 10}
